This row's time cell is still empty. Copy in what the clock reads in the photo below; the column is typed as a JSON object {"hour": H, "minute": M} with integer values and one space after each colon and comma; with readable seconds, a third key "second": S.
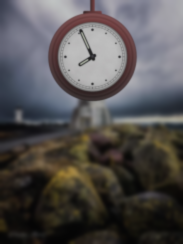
{"hour": 7, "minute": 56}
